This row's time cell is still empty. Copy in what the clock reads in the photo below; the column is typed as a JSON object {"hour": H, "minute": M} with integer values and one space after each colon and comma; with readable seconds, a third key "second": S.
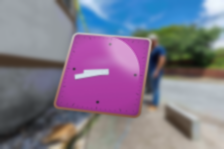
{"hour": 8, "minute": 42}
